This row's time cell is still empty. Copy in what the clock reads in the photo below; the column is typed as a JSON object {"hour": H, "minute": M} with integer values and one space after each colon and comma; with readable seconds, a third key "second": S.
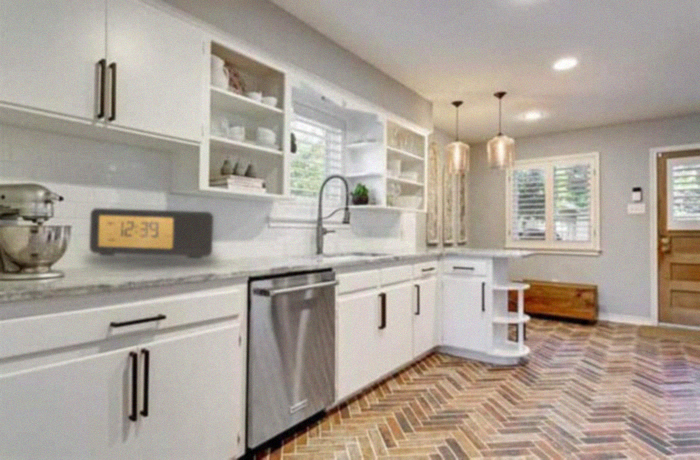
{"hour": 12, "minute": 39}
